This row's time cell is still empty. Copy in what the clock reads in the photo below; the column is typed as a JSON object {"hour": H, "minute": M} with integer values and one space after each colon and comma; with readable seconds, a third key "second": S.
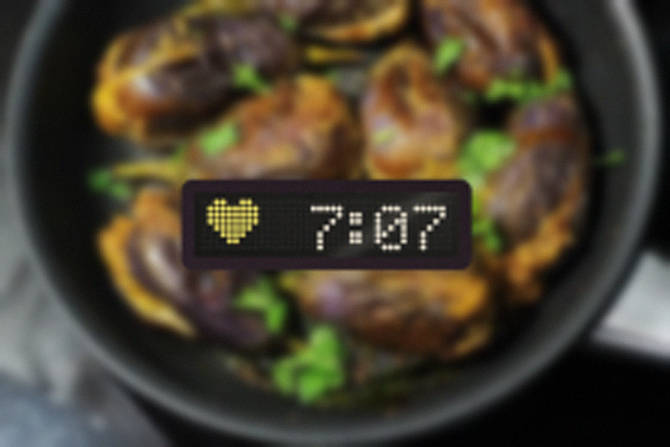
{"hour": 7, "minute": 7}
